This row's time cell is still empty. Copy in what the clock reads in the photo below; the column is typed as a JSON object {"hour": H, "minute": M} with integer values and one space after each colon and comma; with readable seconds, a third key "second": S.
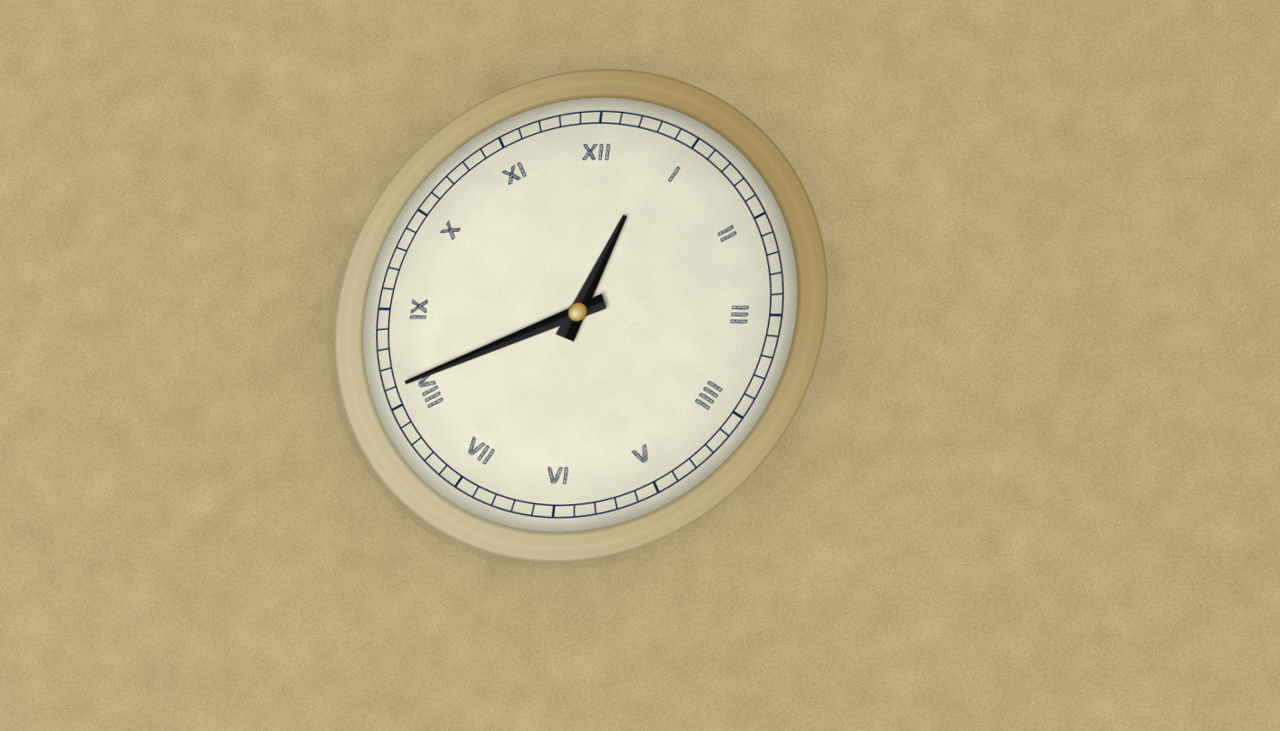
{"hour": 12, "minute": 41}
